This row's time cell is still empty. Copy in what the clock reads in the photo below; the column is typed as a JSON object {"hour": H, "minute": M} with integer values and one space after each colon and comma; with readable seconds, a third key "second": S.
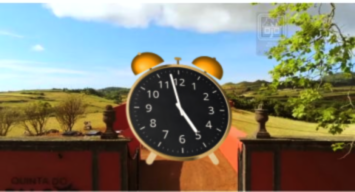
{"hour": 4, "minute": 58}
